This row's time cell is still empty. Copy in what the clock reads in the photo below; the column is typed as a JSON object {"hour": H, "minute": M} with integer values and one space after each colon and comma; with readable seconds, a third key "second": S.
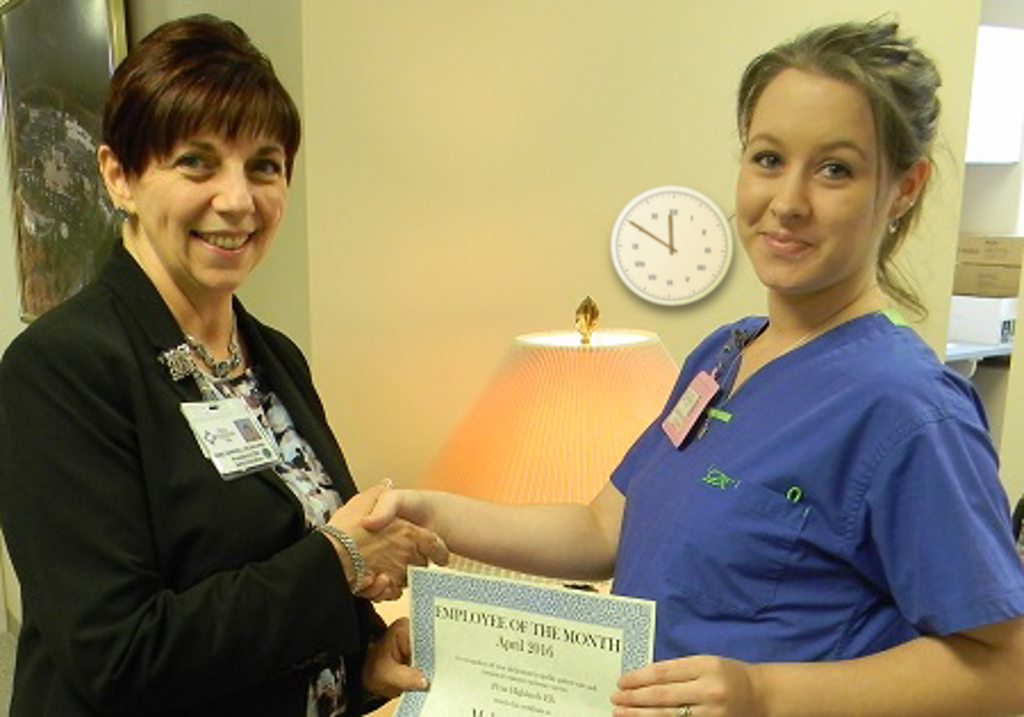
{"hour": 11, "minute": 50}
